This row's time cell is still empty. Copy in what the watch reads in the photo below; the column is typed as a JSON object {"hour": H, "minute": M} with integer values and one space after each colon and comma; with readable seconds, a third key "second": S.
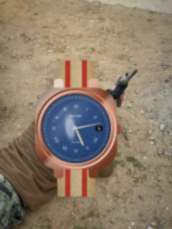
{"hour": 5, "minute": 13}
